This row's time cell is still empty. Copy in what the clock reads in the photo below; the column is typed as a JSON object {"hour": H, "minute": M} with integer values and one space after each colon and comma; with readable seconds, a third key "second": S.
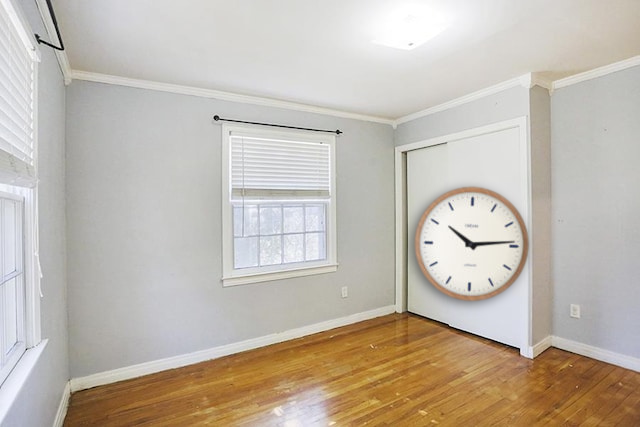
{"hour": 10, "minute": 14}
